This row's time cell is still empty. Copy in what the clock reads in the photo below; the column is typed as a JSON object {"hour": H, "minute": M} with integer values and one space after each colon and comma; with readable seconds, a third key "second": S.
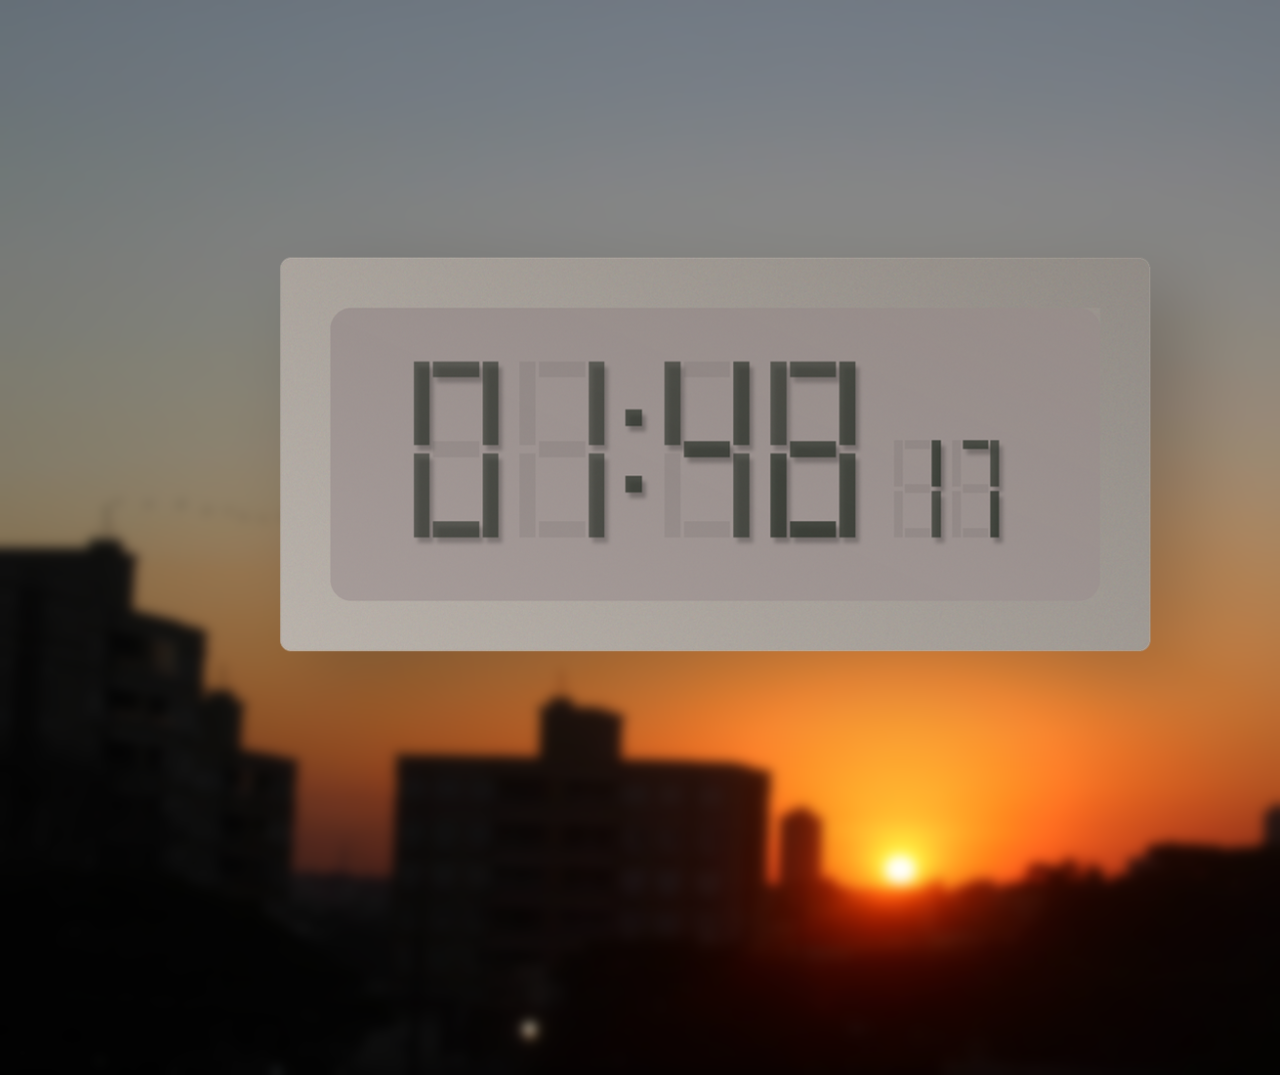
{"hour": 1, "minute": 48, "second": 17}
